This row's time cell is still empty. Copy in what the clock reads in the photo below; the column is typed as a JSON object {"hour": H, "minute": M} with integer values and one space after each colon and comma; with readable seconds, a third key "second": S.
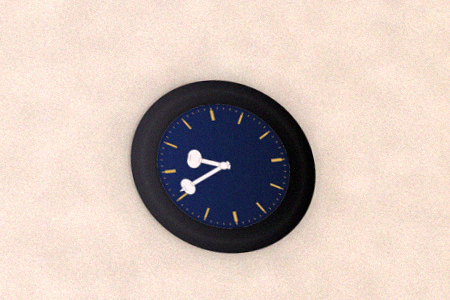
{"hour": 9, "minute": 41}
